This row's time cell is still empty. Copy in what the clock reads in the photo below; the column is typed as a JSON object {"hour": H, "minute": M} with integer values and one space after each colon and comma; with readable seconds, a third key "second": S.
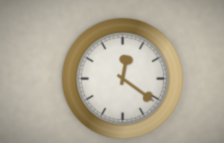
{"hour": 12, "minute": 21}
